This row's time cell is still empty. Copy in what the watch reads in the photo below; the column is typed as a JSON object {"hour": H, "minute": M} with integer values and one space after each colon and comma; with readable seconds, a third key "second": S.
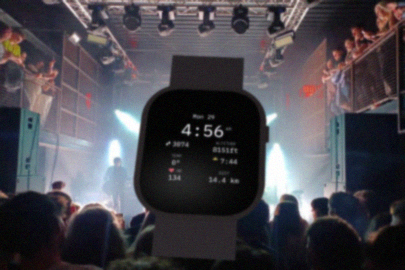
{"hour": 4, "minute": 56}
